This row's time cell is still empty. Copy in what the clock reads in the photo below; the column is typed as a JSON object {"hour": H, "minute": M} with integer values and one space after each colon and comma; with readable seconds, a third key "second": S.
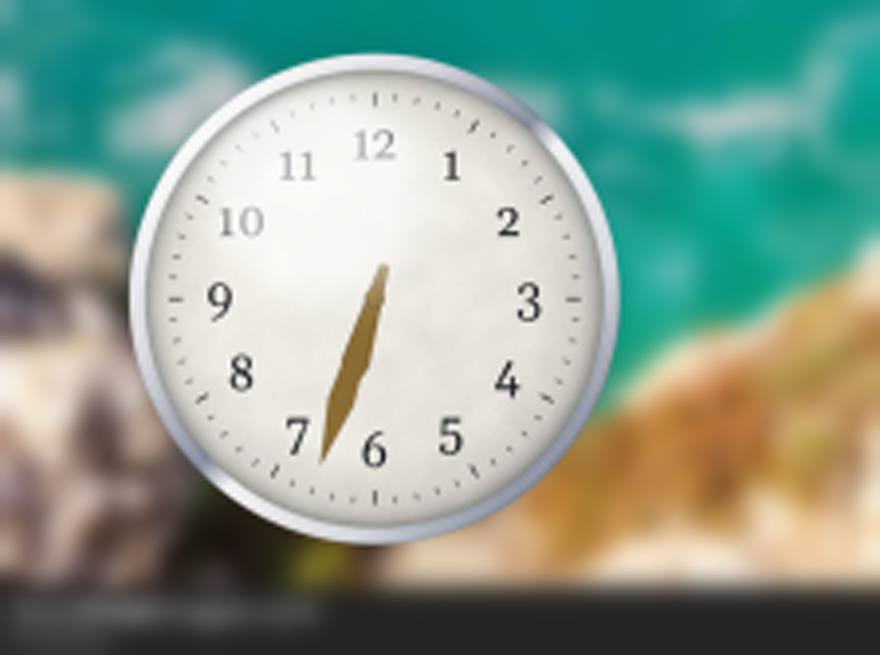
{"hour": 6, "minute": 33}
